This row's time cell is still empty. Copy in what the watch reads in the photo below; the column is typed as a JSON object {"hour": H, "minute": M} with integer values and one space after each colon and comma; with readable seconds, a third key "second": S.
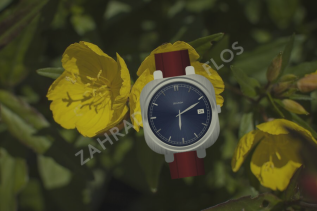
{"hour": 6, "minute": 11}
